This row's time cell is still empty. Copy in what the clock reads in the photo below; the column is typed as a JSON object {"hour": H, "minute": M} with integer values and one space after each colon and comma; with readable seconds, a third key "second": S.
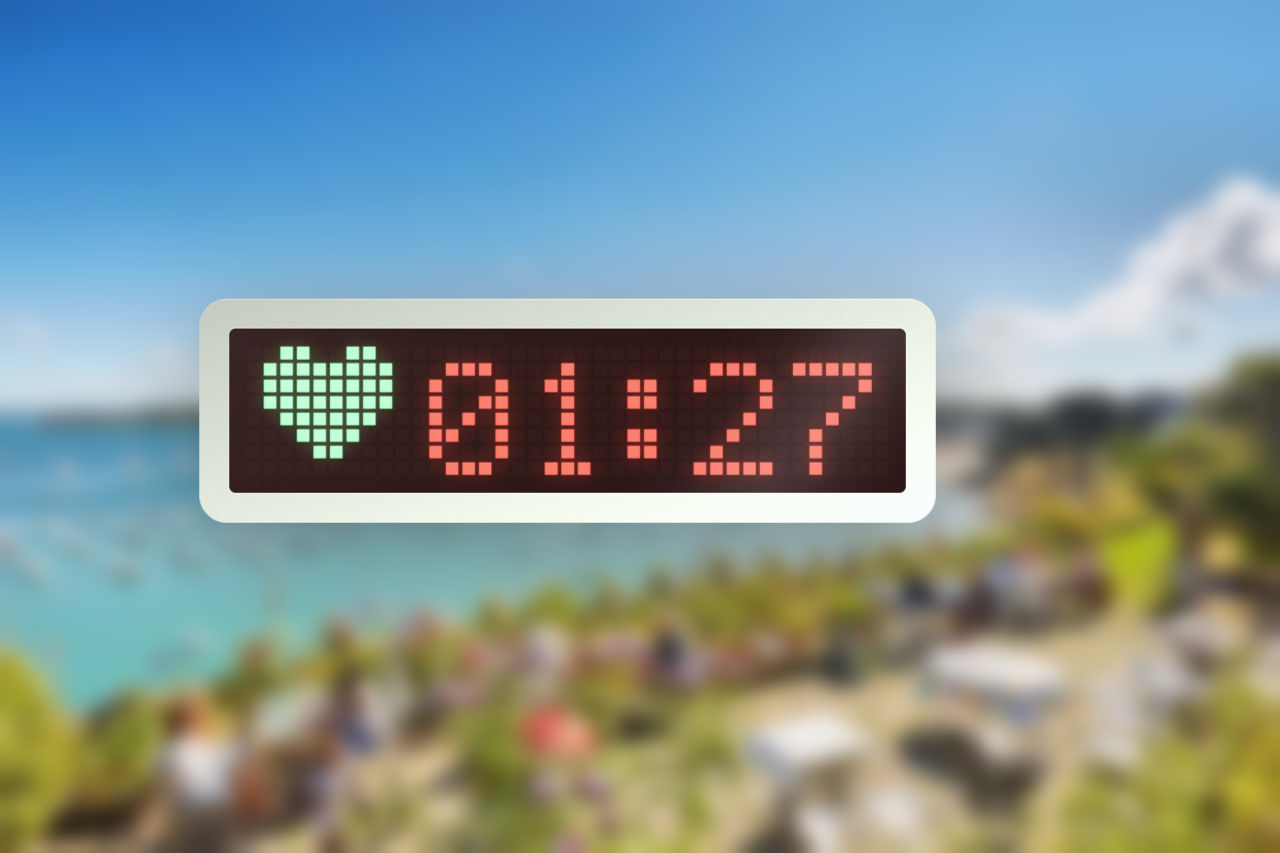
{"hour": 1, "minute": 27}
